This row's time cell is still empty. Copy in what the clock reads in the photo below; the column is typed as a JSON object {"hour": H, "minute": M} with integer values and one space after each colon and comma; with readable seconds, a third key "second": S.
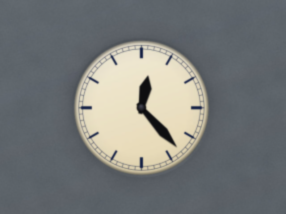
{"hour": 12, "minute": 23}
